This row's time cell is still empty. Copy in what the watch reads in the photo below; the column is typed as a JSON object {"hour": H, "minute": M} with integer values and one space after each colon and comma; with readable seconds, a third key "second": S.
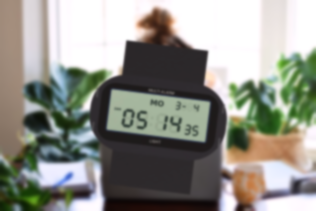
{"hour": 5, "minute": 14}
